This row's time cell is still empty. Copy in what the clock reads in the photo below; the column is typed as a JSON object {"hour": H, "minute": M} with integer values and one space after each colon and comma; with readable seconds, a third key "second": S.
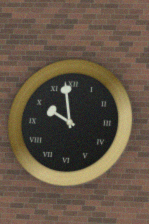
{"hour": 9, "minute": 58}
